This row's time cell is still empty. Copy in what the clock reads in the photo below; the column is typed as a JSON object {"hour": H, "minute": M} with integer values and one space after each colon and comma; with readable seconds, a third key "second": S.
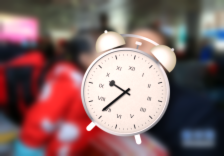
{"hour": 9, "minute": 36}
